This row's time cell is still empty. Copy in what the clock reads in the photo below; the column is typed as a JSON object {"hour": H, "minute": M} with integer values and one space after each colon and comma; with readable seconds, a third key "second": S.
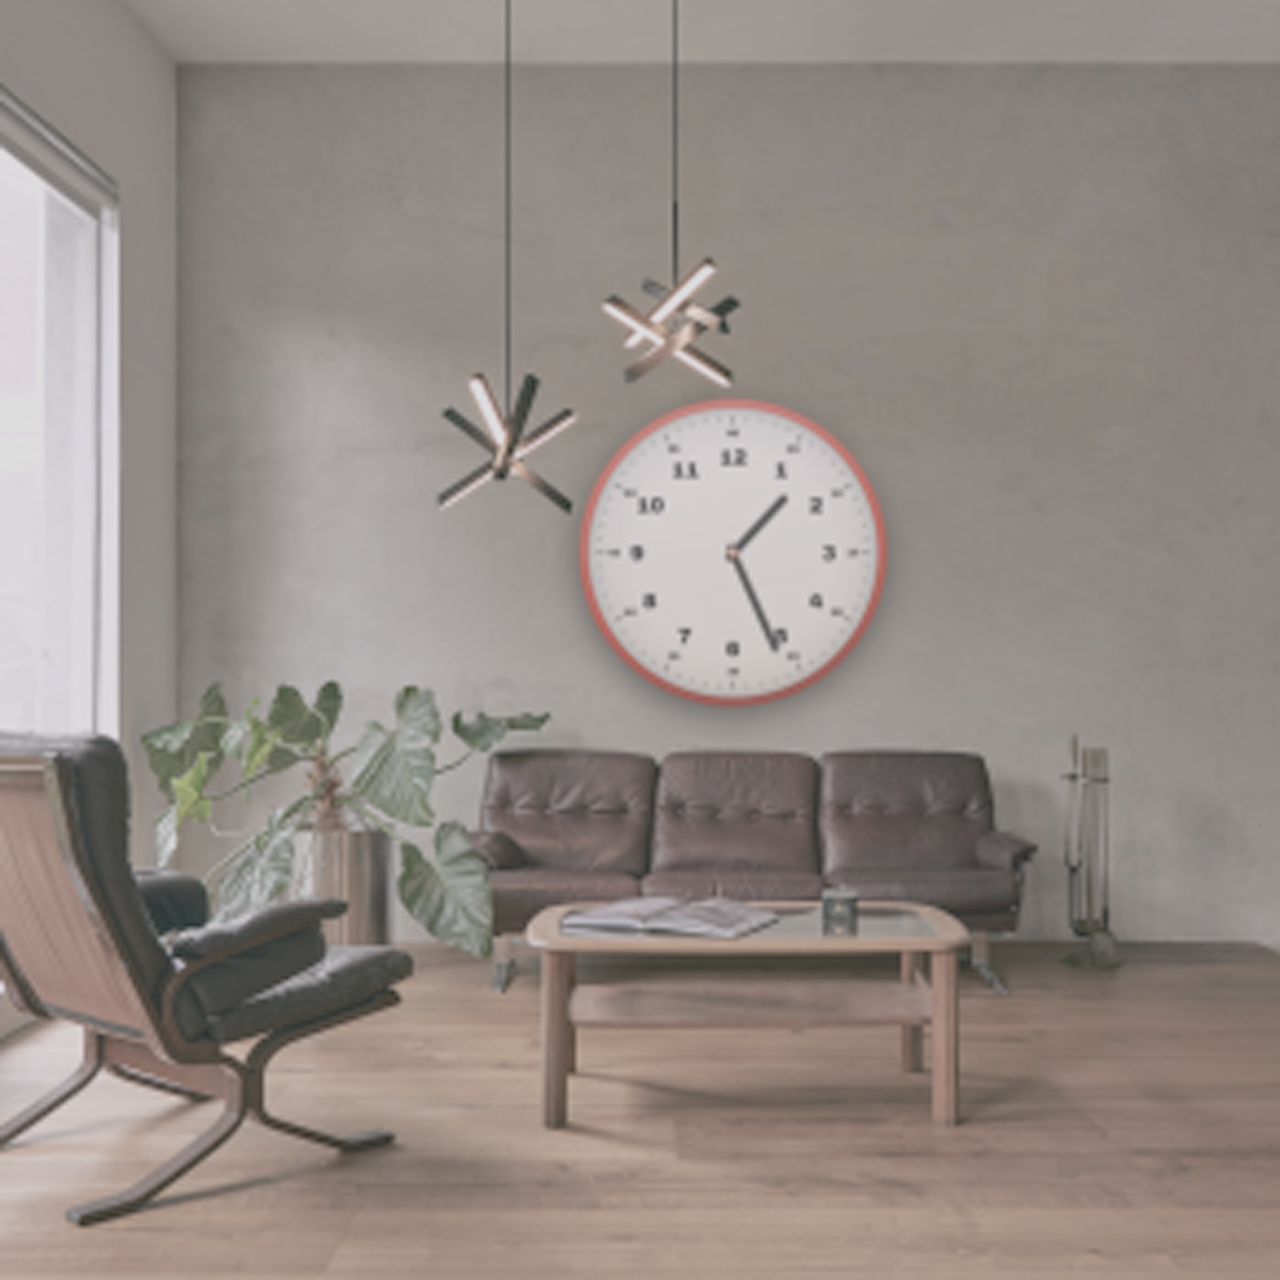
{"hour": 1, "minute": 26}
